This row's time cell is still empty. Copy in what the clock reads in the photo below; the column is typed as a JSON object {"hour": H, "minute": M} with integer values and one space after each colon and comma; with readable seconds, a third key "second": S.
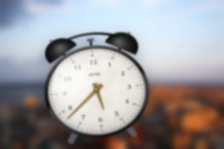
{"hour": 5, "minute": 38}
